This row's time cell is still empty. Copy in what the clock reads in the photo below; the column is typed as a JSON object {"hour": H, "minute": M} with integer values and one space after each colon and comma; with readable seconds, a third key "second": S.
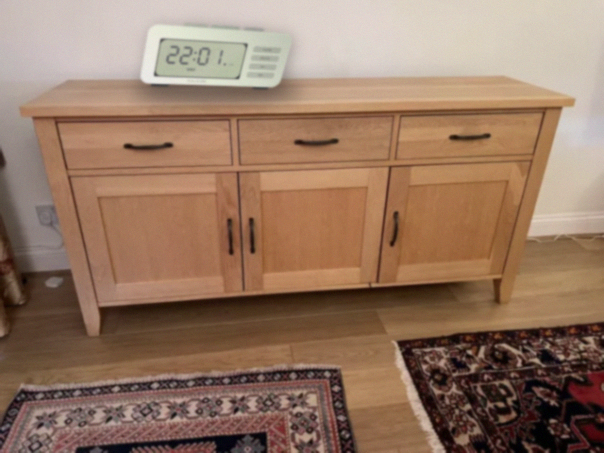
{"hour": 22, "minute": 1}
